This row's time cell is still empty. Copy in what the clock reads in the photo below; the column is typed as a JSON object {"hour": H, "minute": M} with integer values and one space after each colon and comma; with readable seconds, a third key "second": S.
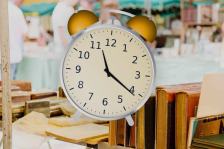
{"hour": 11, "minute": 21}
